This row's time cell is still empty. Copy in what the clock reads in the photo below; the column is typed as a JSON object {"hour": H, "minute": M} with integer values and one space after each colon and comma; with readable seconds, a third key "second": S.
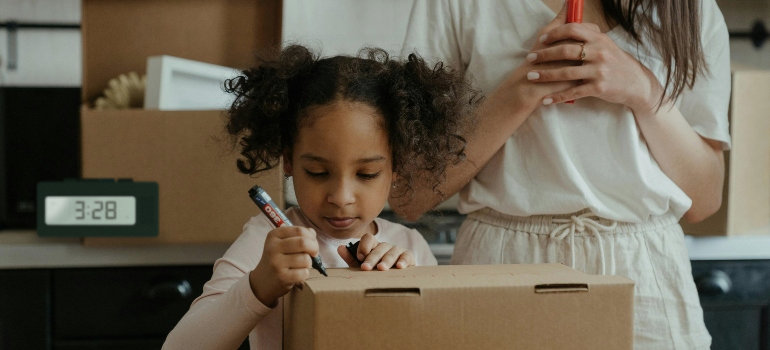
{"hour": 3, "minute": 28}
